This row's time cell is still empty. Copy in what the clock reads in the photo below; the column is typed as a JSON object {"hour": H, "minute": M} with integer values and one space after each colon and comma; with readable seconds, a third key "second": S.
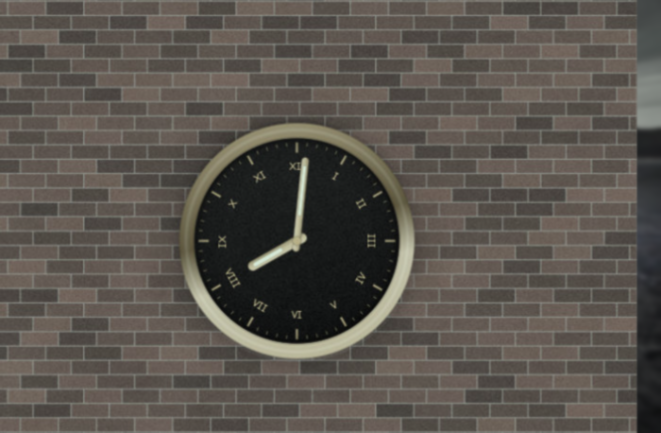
{"hour": 8, "minute": 1}
